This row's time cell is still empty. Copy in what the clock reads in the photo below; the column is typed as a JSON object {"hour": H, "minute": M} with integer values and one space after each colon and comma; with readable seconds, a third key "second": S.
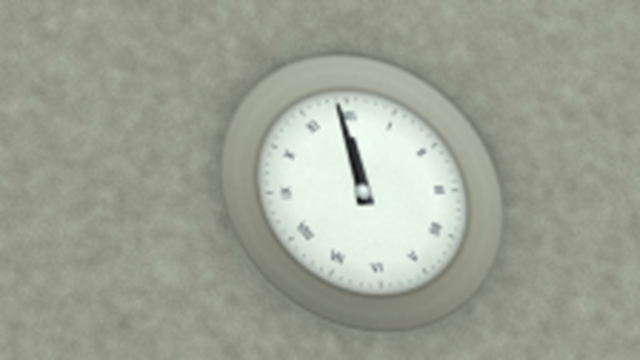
{"hour": 11, "minute": 59}
